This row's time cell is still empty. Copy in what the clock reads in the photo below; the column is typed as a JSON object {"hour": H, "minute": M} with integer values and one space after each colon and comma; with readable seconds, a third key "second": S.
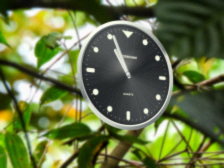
{"hour": 10, "minute": 56}
